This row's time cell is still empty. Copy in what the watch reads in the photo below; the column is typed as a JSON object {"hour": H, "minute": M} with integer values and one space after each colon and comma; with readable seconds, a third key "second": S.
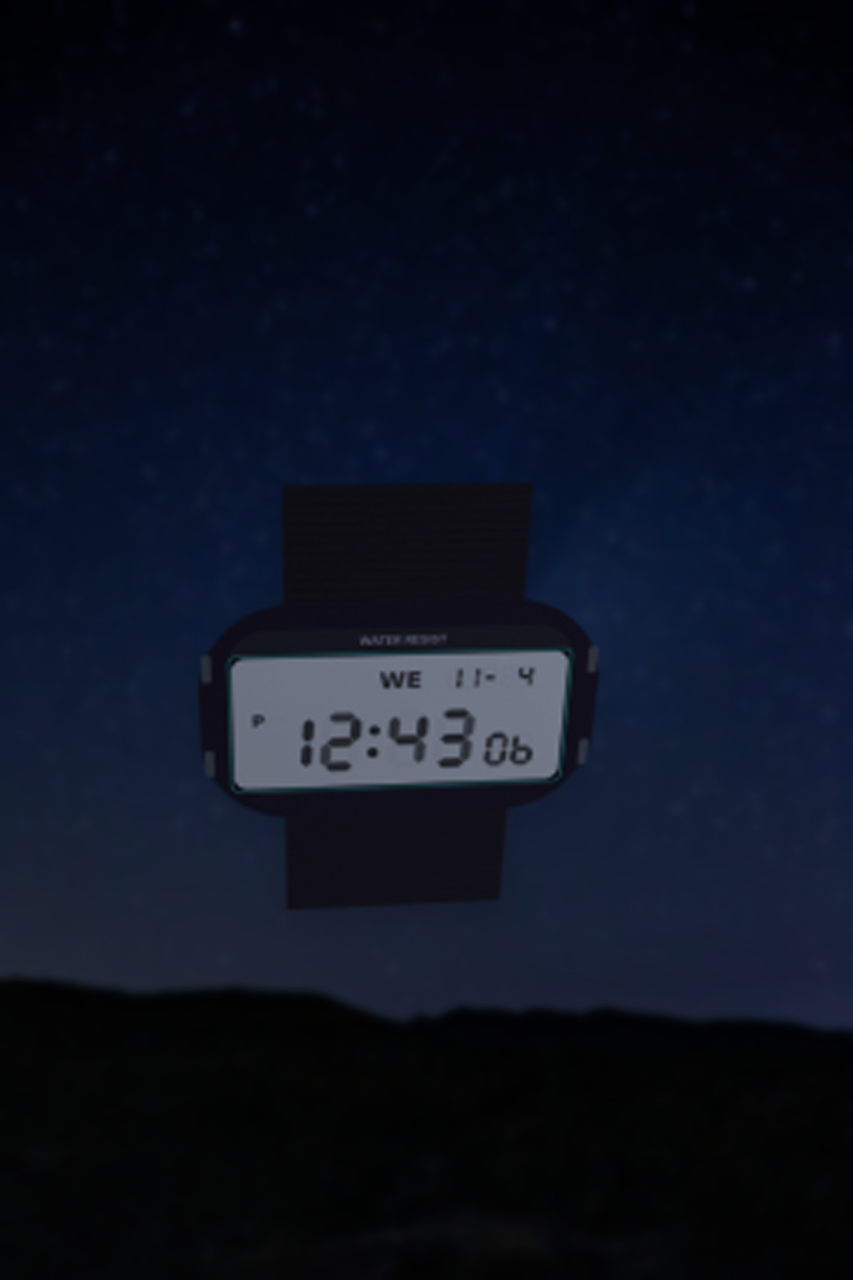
{"hour": 12, "minute": 43, "second": 6}
